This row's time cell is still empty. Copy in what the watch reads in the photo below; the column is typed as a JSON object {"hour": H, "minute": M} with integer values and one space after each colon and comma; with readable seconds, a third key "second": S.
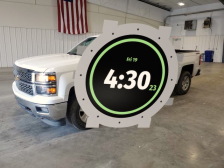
{"hour": 4, "minute": 30, "second": 23}
